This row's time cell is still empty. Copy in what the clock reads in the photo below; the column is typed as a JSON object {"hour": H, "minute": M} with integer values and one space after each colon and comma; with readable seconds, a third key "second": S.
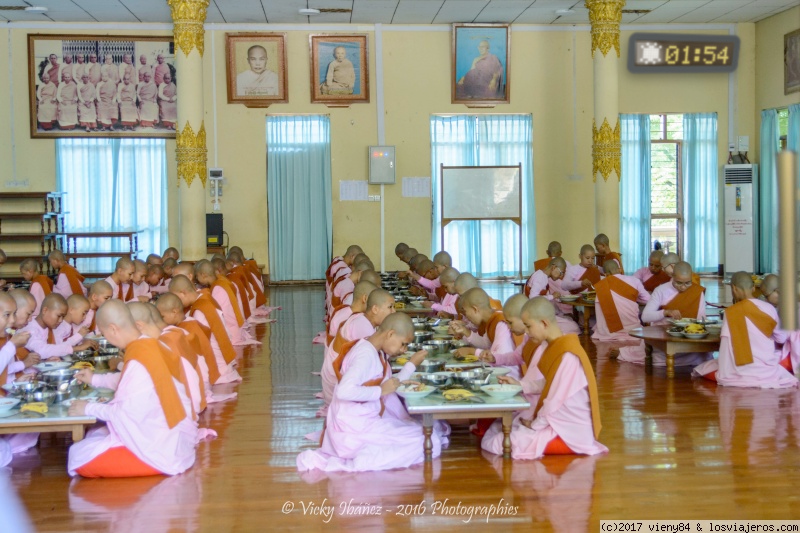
{"hour": 1, "minute": 54}
